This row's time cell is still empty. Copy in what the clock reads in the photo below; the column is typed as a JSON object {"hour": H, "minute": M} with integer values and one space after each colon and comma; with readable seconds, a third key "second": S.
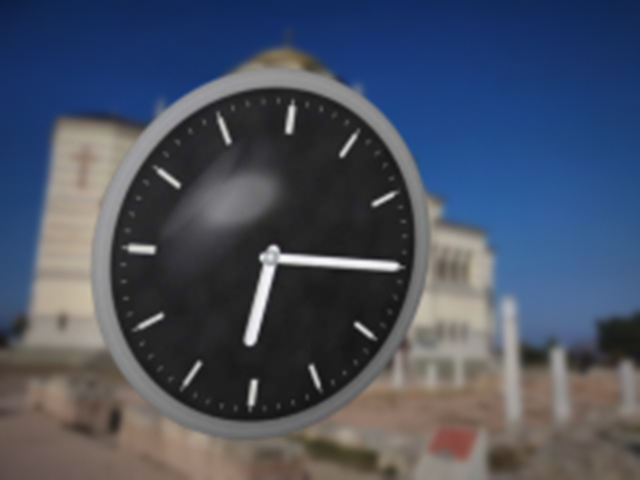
{"hour": 6, "minute": 15}
